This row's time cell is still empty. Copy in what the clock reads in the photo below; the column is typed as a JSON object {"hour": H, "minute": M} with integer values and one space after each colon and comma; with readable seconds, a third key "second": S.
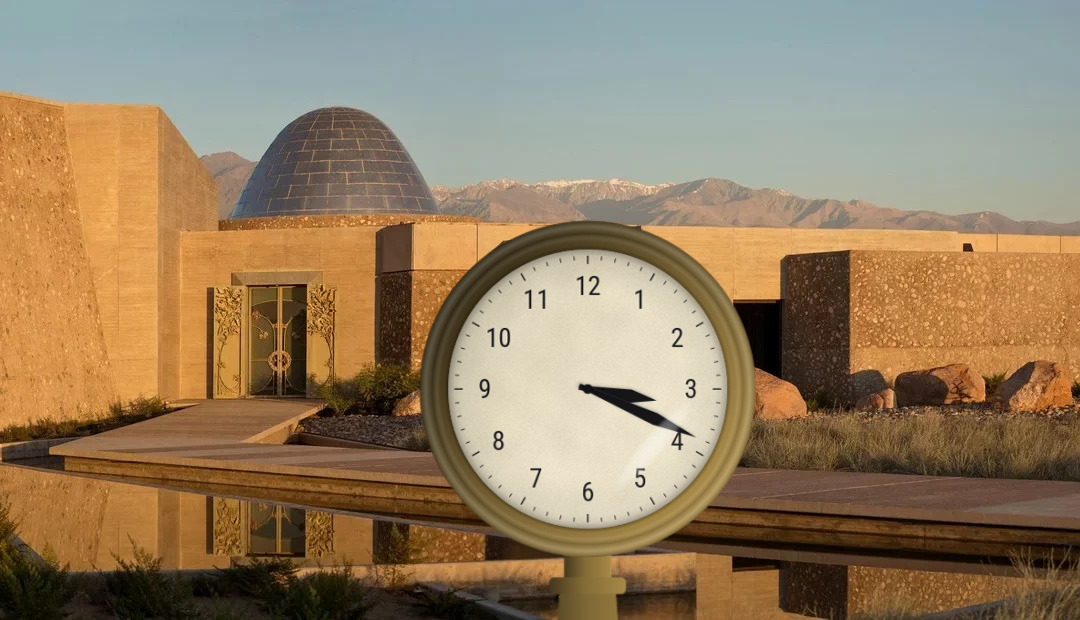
{"hour": 3, "minute": 19}
